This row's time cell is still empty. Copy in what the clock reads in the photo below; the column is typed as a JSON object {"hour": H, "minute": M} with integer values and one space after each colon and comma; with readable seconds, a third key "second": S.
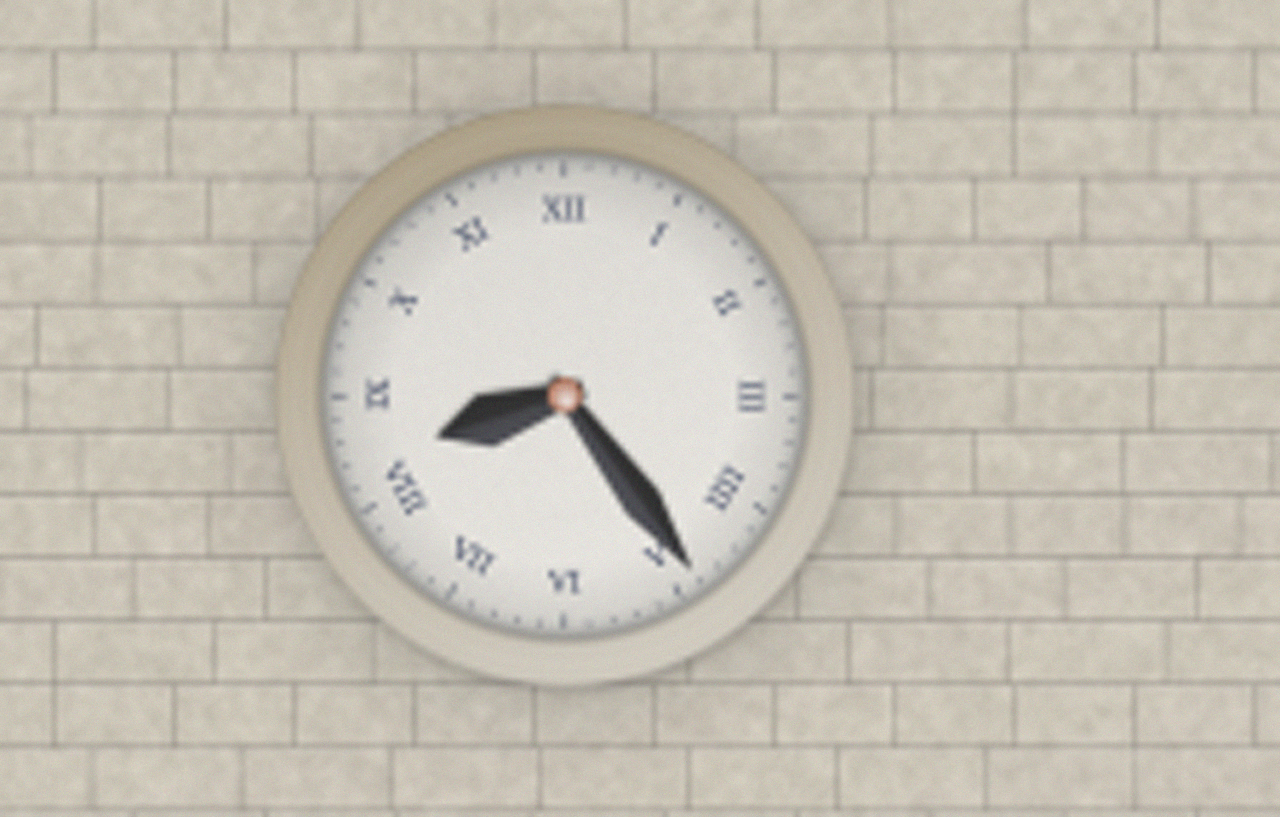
{"hour": 8, "minute": 24}
